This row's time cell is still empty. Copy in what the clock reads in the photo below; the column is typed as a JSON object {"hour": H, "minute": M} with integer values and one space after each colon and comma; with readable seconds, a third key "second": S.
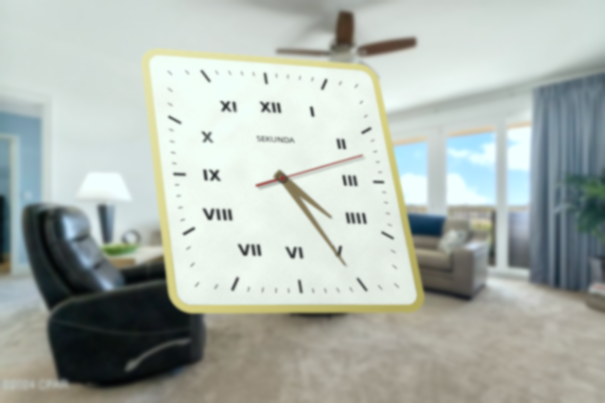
{"hour": 4, "minute": 25, "second": 12}
